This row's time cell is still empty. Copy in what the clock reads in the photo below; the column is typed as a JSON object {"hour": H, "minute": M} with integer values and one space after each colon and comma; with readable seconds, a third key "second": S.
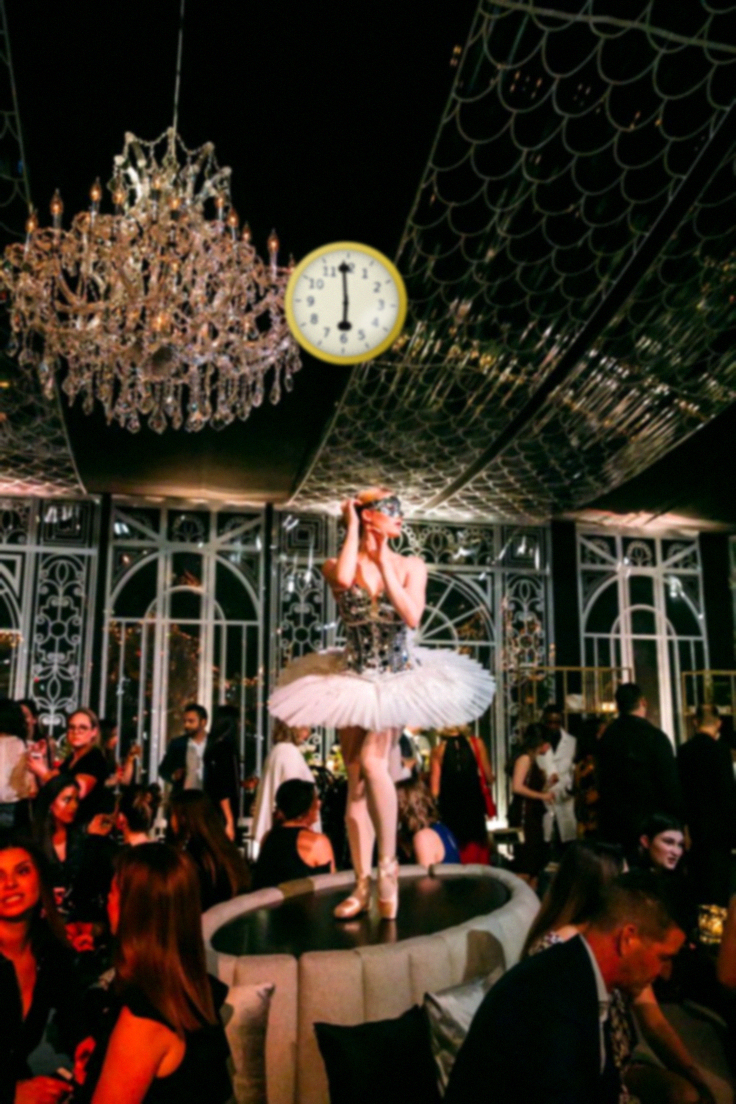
{"hour": 5, "minute": 59}
